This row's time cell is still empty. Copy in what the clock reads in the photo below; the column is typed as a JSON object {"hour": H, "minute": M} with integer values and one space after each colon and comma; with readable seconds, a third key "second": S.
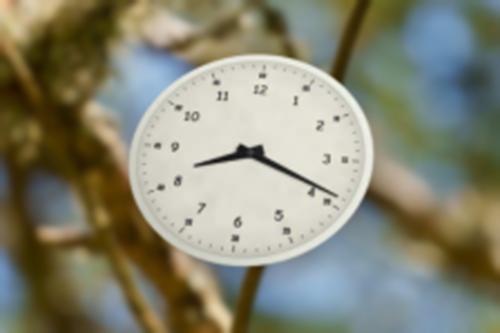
{"hour": 8, "minute": 19}
